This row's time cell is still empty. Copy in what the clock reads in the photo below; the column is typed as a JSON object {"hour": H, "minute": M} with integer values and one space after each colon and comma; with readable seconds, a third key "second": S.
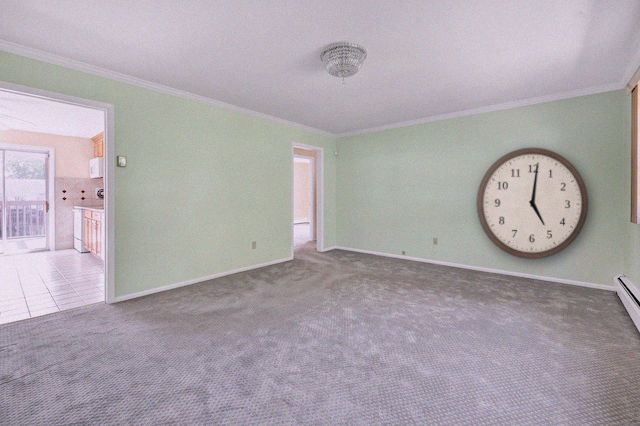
{"hour": 5, "minute": 1}
